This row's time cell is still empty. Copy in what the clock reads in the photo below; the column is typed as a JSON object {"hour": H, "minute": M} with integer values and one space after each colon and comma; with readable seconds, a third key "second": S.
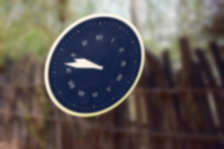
{"hour": 9, "minute": 47}
